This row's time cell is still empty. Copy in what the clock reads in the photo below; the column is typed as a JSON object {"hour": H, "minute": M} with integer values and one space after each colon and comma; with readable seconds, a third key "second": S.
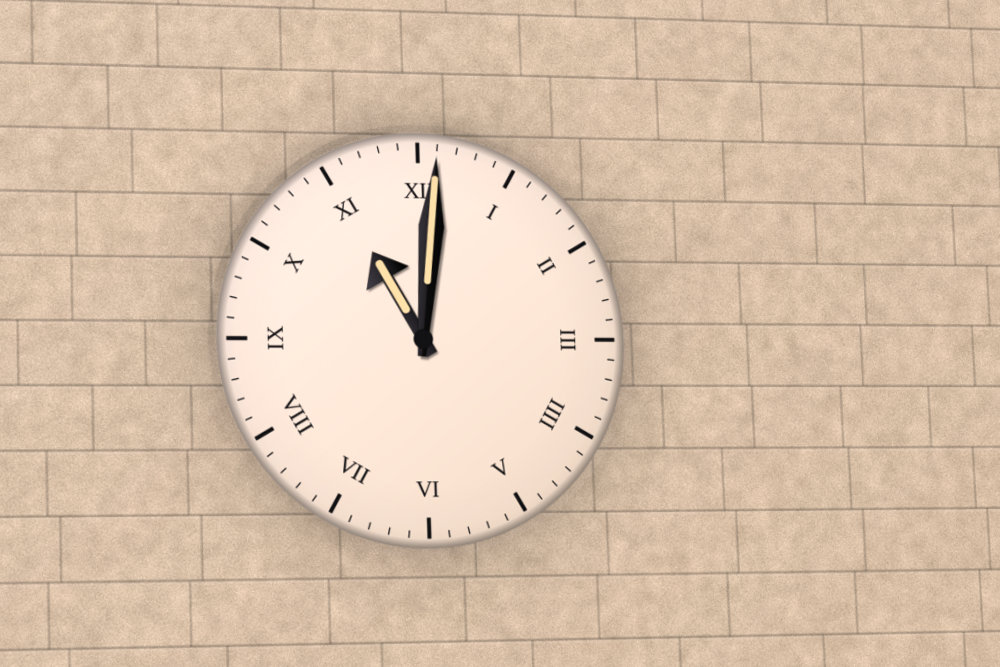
{"hour": 11, "minute": 1}
